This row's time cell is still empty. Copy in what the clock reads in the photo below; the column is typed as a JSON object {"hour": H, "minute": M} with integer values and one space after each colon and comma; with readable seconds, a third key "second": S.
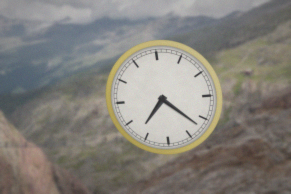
{"hour": 7, "minute": 22}
